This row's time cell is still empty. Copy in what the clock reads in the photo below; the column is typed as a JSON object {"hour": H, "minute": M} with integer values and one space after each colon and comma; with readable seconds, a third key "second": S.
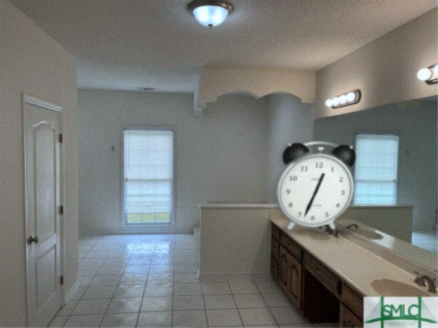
{"hour": 12, "minute": 33}
